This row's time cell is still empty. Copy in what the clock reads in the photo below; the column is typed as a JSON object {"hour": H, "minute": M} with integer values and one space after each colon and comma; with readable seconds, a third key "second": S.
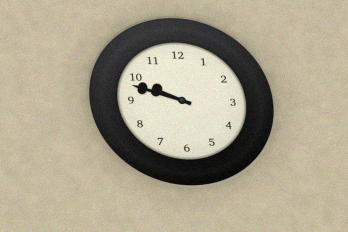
{"hour": 9, "minute": 48}
